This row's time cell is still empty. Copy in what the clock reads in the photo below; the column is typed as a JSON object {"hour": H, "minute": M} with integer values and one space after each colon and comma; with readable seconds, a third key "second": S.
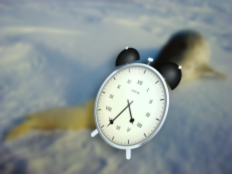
{"hour": 4, "minute": 34}
